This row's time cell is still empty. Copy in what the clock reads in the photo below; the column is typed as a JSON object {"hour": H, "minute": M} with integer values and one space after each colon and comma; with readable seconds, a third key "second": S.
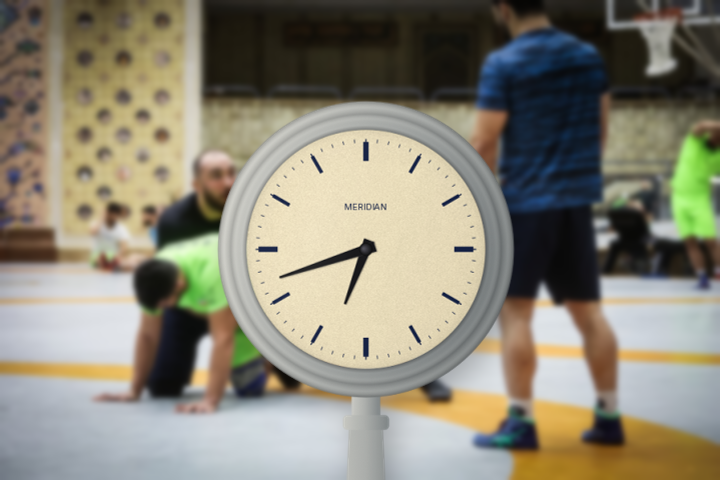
{"hour": 6, "minute": 42}
